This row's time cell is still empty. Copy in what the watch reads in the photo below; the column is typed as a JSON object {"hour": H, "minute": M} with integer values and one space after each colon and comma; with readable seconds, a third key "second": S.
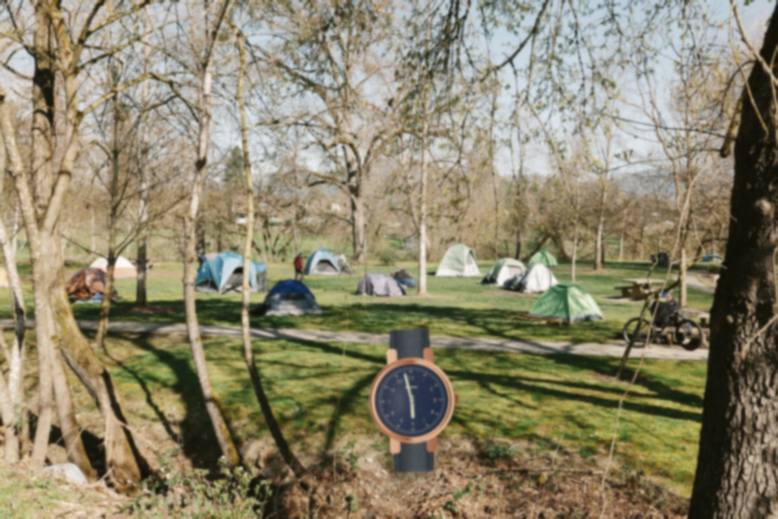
{"hour": 5, "minute": 58}
